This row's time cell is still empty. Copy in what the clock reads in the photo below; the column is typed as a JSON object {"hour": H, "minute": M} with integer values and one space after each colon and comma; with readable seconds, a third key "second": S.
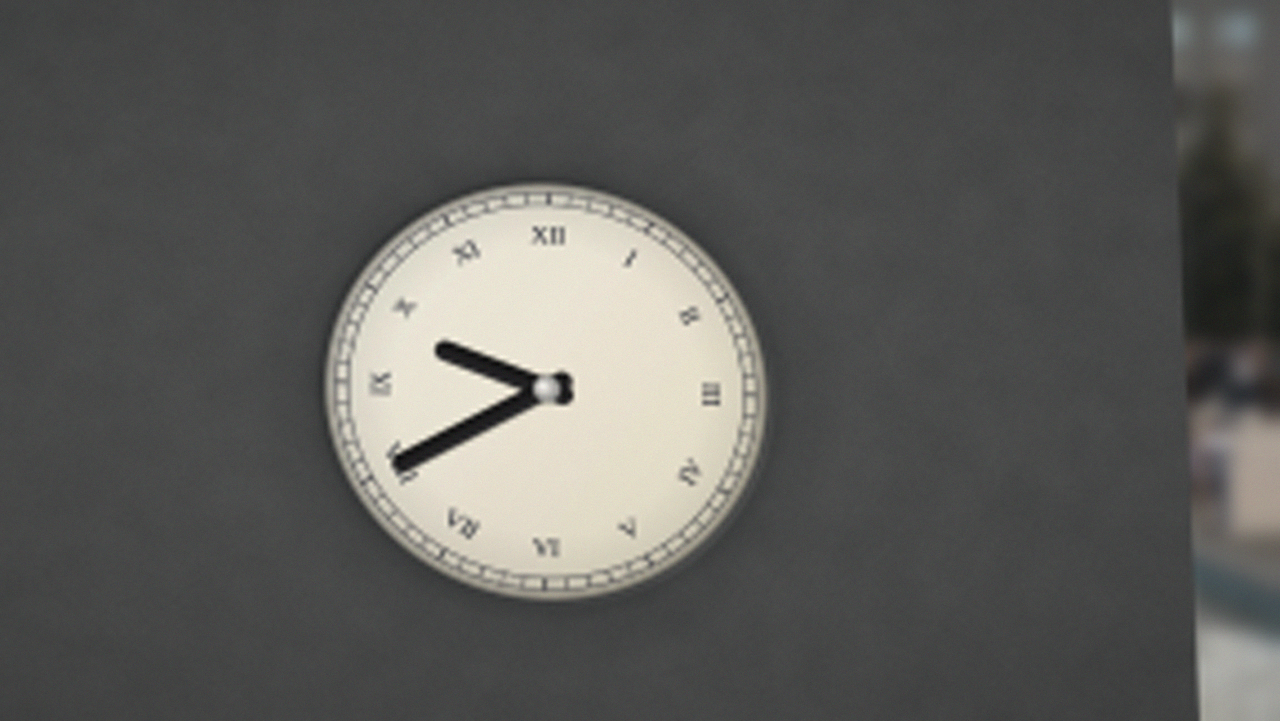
{"hour": 9, "minute": 40}
